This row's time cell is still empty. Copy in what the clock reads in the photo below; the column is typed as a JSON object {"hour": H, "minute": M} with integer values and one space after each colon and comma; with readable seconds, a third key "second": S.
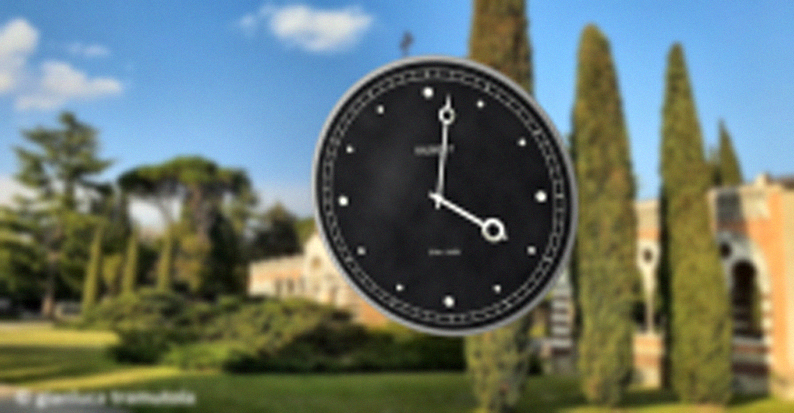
{"hour": 4, "minute": 2}
